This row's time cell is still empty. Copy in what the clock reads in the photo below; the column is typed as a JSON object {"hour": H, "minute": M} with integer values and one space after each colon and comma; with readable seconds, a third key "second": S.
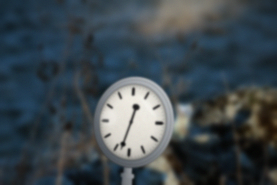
{"hour": 12, "minute": 33}
